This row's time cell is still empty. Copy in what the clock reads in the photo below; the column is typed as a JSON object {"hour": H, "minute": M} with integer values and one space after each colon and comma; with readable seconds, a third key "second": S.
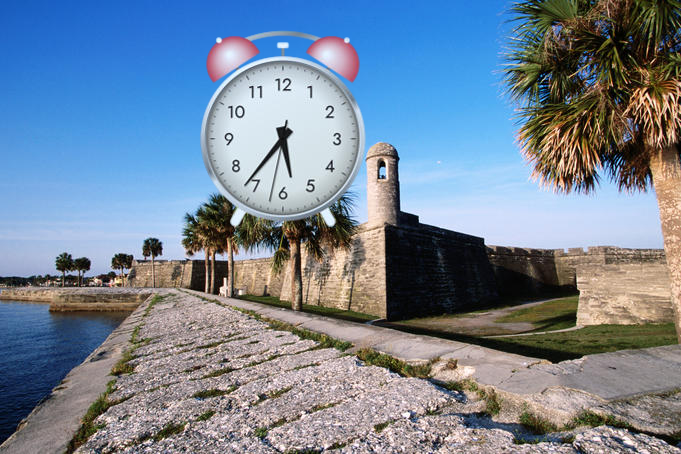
{"hour": 5, "minute": 36, "second": 32}
